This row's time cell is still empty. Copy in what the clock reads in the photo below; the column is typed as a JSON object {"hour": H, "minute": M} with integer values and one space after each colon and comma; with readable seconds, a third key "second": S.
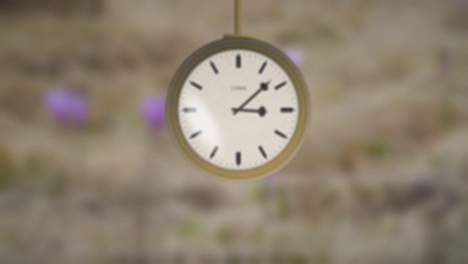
{"hour": 3, "minute": 8}
